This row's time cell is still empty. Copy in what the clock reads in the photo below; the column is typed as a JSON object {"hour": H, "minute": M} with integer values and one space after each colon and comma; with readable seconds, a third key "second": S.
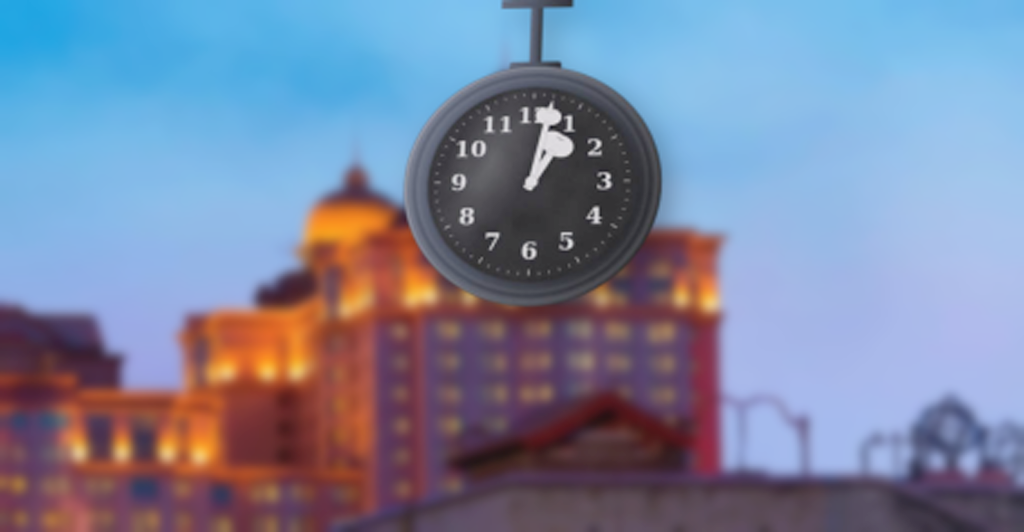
{"hour": 1, "minute": 2}
